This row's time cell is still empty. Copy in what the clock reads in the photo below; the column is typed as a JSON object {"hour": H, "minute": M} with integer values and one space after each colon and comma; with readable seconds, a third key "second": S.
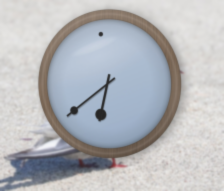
{"hour": 6, "minute": 40}
